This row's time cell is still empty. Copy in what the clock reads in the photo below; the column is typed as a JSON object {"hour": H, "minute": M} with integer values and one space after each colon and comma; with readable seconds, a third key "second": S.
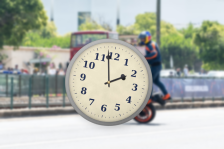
{"hour": 1, "minute": 58}
